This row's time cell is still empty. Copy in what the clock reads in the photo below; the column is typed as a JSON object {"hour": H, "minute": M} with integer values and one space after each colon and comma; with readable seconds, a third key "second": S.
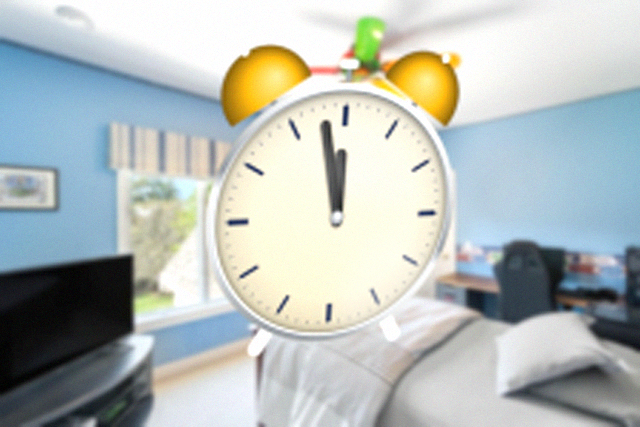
{"hour": 11, "minute": 58}
